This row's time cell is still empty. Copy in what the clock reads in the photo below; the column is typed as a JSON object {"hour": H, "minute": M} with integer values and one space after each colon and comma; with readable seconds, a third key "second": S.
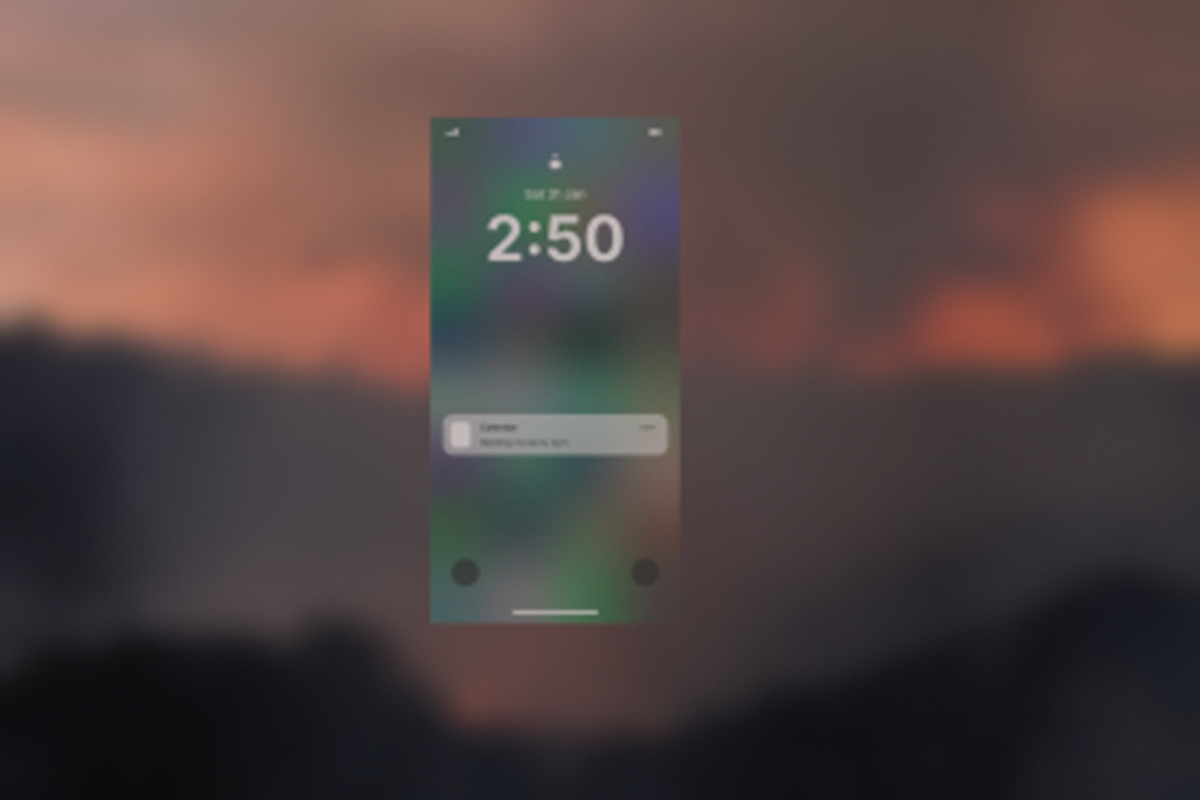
{"hour": 2, "minute": 50}
